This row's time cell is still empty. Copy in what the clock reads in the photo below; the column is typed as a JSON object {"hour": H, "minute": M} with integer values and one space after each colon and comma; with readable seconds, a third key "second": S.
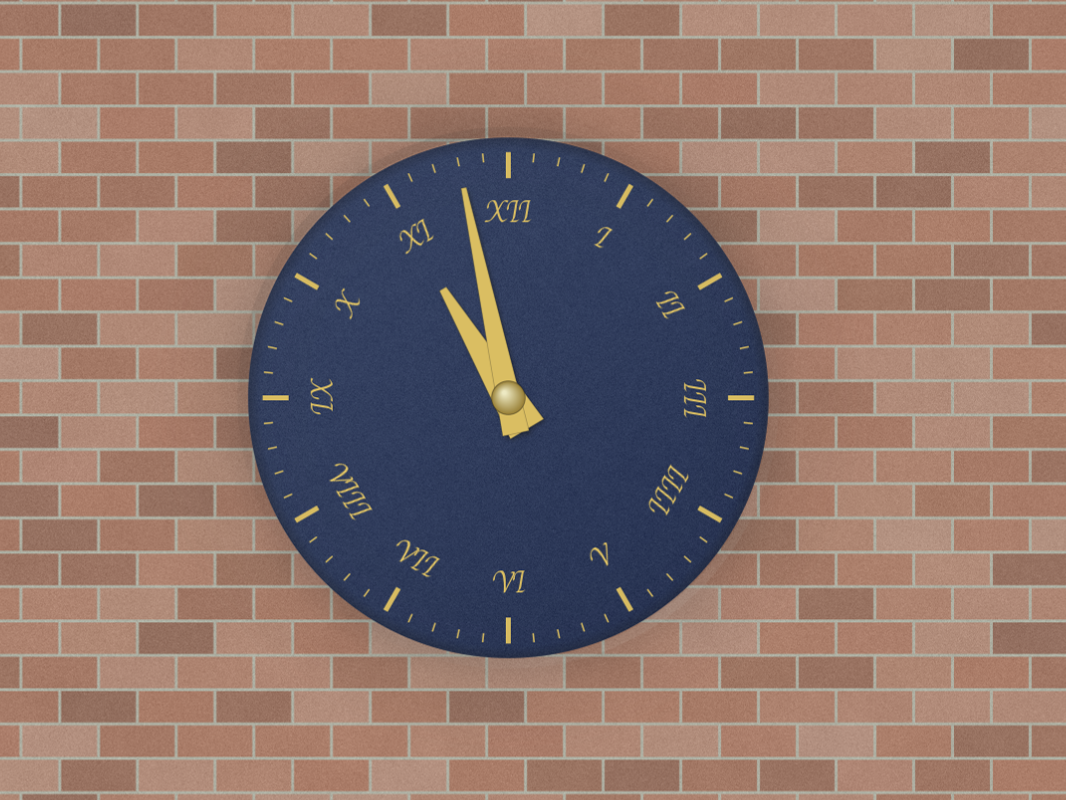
{"hour": 10, "minute": 58}
